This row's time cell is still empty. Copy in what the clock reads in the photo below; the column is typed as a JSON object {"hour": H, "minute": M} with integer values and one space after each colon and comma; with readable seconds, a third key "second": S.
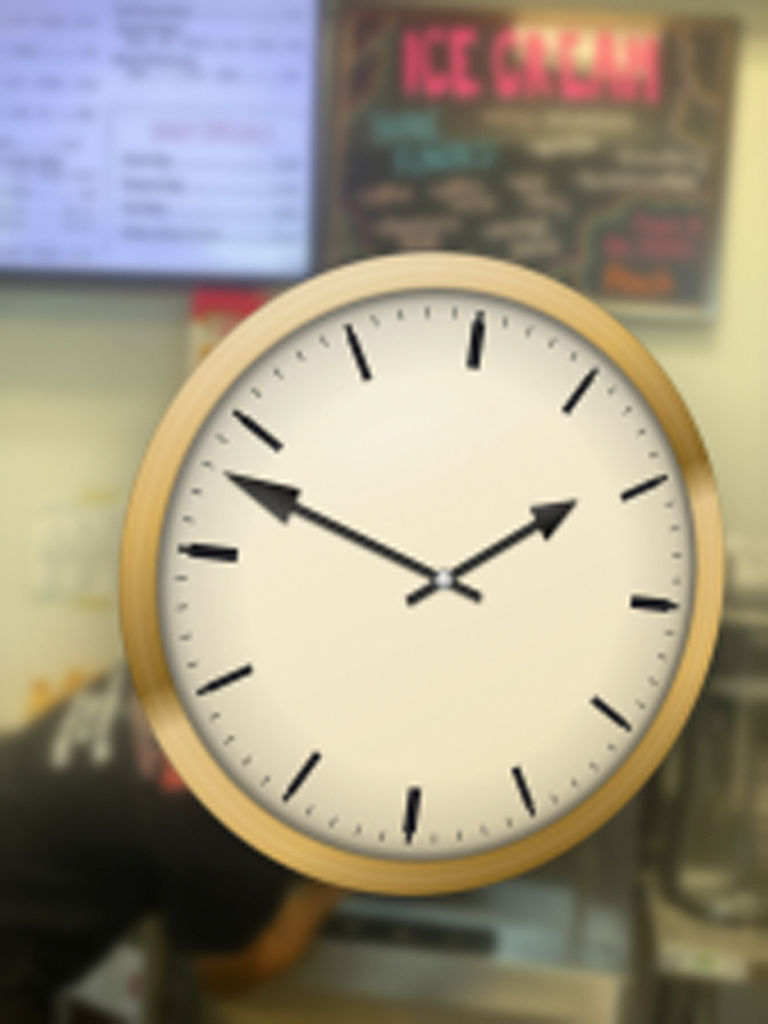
{"hour": 1, "minute": 48}
